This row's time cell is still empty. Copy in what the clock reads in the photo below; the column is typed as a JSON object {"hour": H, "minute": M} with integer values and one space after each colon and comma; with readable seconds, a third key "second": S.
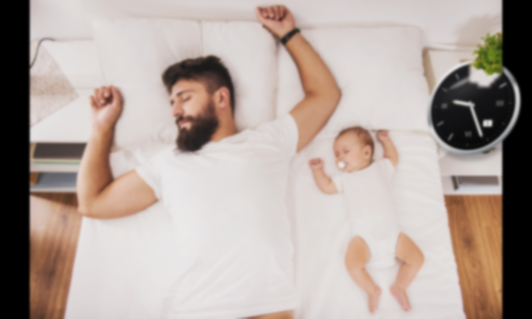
{"hour": 9, "minute": 26}
